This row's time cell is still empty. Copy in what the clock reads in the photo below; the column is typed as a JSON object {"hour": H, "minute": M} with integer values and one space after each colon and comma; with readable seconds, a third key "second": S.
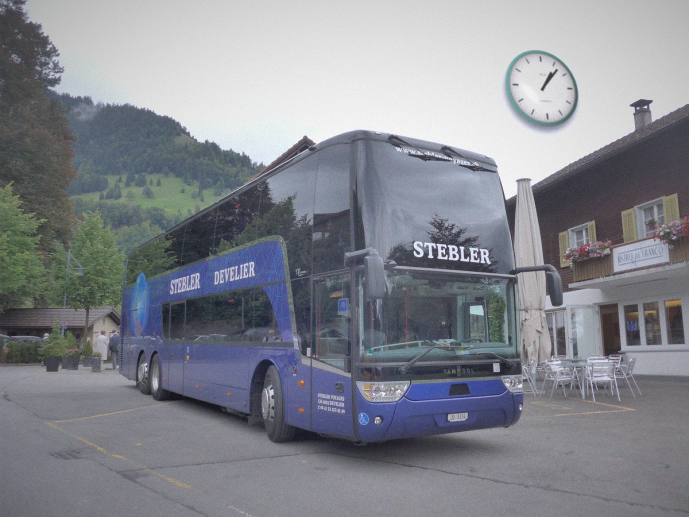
{"hour": 1, "minute": 7}
